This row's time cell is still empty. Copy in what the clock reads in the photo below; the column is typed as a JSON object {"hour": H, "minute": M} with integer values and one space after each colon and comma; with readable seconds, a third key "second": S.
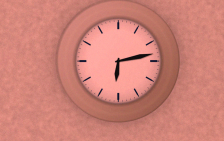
{"hour": 6, "minute": 13}
